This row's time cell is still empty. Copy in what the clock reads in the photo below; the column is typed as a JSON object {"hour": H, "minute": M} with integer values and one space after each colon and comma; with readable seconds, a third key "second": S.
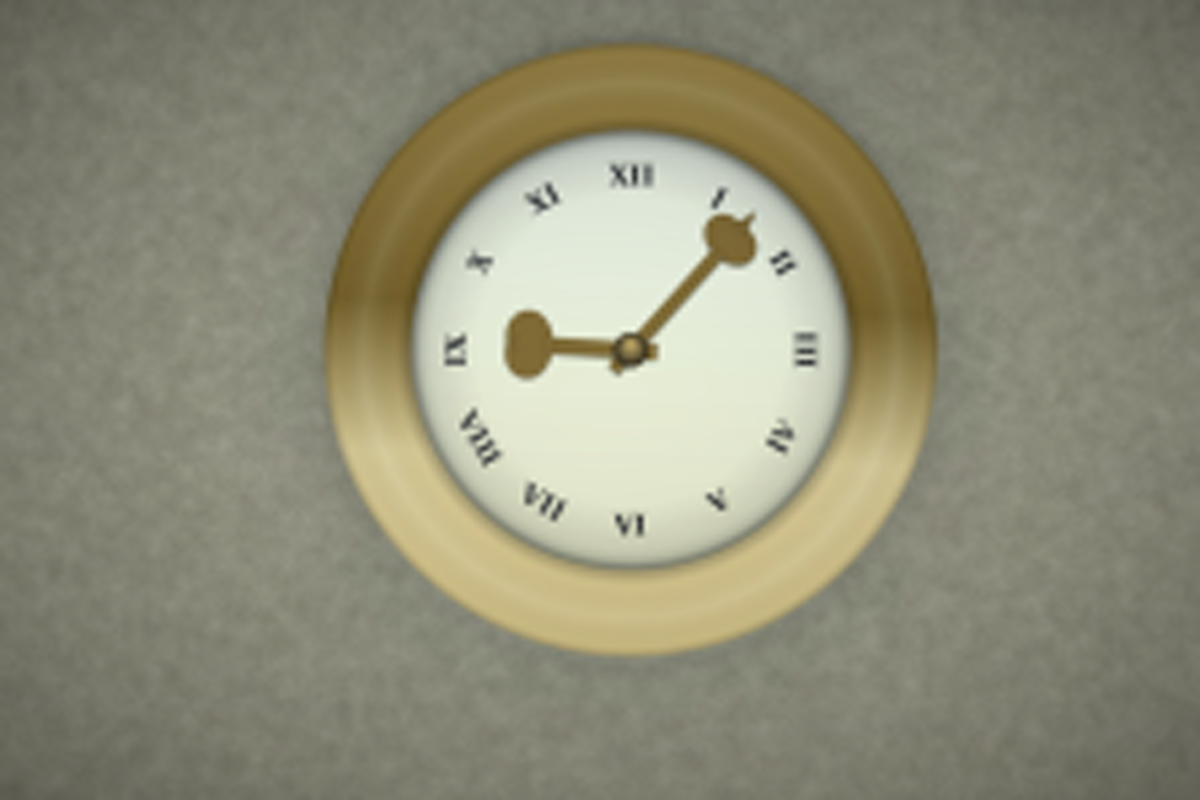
{"hour": 9, "minute": 7}
